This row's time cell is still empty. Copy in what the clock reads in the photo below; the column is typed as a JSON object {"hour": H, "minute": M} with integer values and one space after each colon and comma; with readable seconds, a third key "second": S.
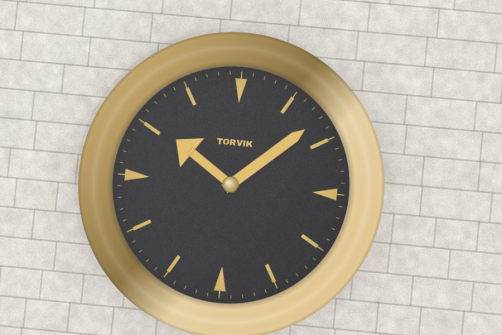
{"hour": 10, "minute": 8}
